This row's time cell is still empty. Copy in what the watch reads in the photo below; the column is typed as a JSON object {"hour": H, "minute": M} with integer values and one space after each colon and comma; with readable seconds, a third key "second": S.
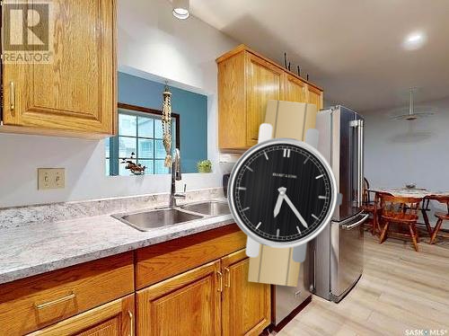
{"hour": 6, "minute": 23}
